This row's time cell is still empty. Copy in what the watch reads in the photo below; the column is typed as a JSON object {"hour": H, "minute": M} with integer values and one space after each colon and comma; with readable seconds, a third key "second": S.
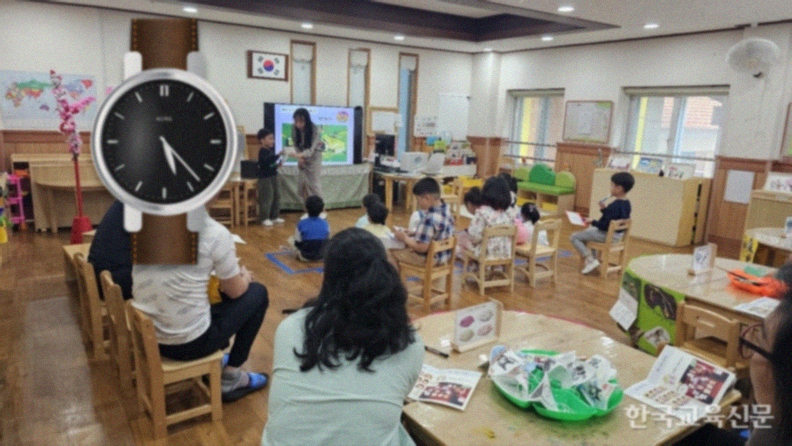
{"hour": 5, "minute": 23}
